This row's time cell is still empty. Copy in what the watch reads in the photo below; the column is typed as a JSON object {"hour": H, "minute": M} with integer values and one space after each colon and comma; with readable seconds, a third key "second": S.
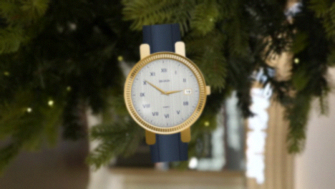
{"hour": 2, "minute": 51}
